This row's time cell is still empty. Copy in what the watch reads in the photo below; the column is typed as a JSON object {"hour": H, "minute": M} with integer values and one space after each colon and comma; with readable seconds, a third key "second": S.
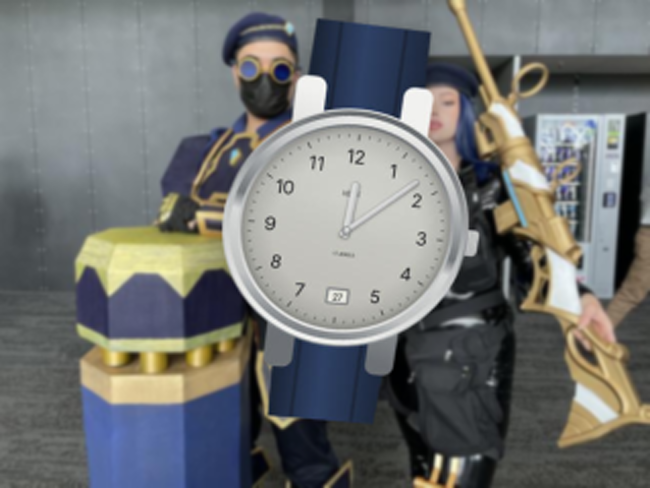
{"hour": 12, "minute": 8}
